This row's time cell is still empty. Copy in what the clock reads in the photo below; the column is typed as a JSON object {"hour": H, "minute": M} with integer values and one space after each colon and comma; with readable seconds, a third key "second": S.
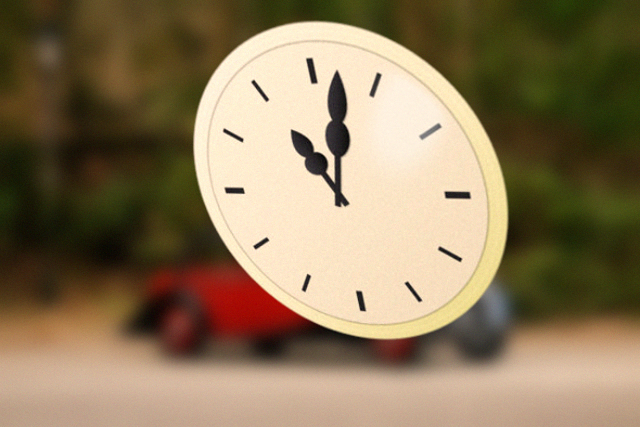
{"hour": 11, "minute": 2}
